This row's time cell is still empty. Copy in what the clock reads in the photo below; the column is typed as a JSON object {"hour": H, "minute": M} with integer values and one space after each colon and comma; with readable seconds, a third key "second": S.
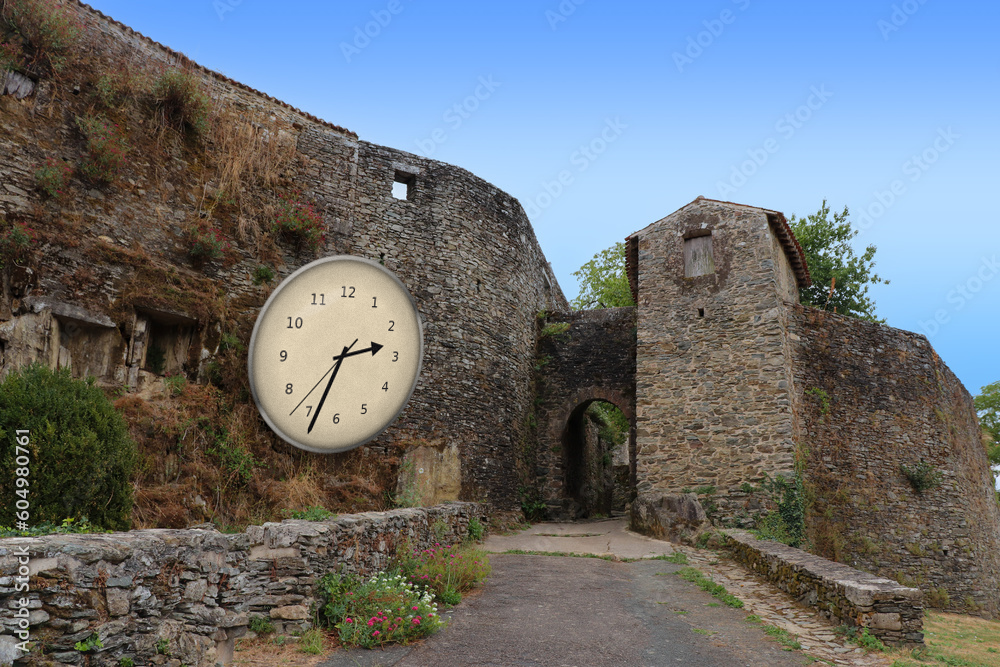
{"hour": 2, "minute": 33, "second": 37}
